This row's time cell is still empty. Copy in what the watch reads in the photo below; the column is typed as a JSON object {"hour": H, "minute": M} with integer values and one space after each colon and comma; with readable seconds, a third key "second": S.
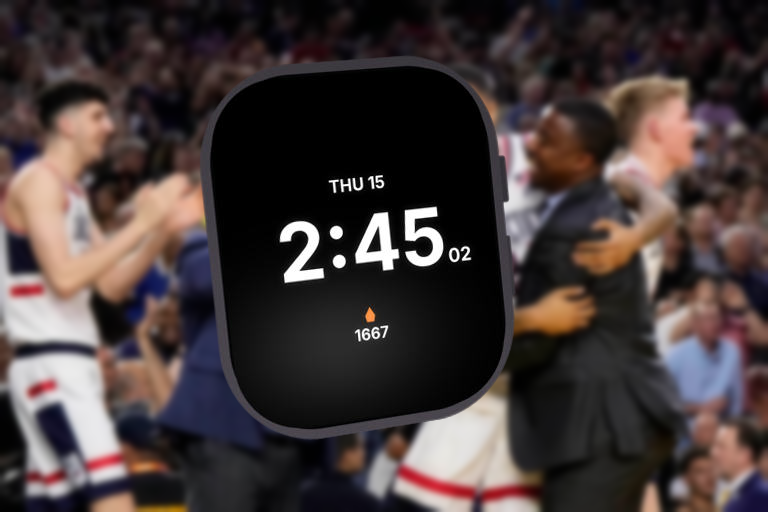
{"hour": 2, "minute": 45, "second": 2}
